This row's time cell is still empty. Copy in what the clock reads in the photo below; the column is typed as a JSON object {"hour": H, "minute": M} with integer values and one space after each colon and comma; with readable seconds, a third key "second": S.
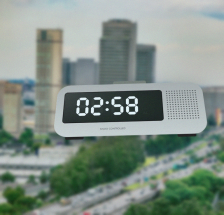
{"hour": 2, "minute": 58}
